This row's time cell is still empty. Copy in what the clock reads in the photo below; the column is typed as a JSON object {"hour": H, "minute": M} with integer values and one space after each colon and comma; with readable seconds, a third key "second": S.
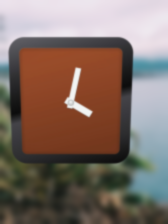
{"hour": 4, "minute": 2}
